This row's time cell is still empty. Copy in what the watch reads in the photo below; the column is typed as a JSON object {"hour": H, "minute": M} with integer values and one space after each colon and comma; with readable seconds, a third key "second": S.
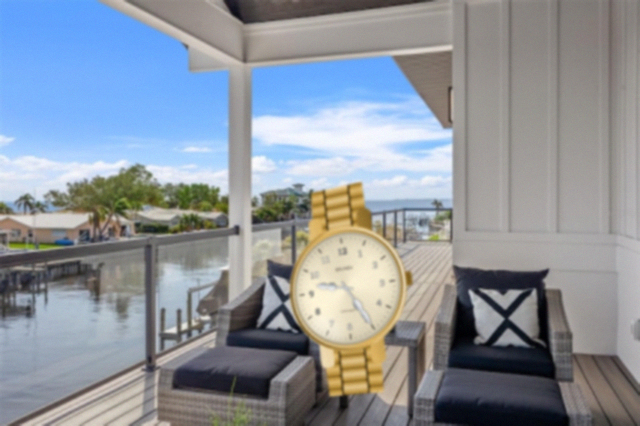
{"hour": 9, "minute": 25}
